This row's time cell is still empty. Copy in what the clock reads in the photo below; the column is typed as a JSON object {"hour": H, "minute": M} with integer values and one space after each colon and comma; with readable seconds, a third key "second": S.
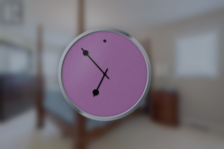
{"hour": 6, "minute": 53}
